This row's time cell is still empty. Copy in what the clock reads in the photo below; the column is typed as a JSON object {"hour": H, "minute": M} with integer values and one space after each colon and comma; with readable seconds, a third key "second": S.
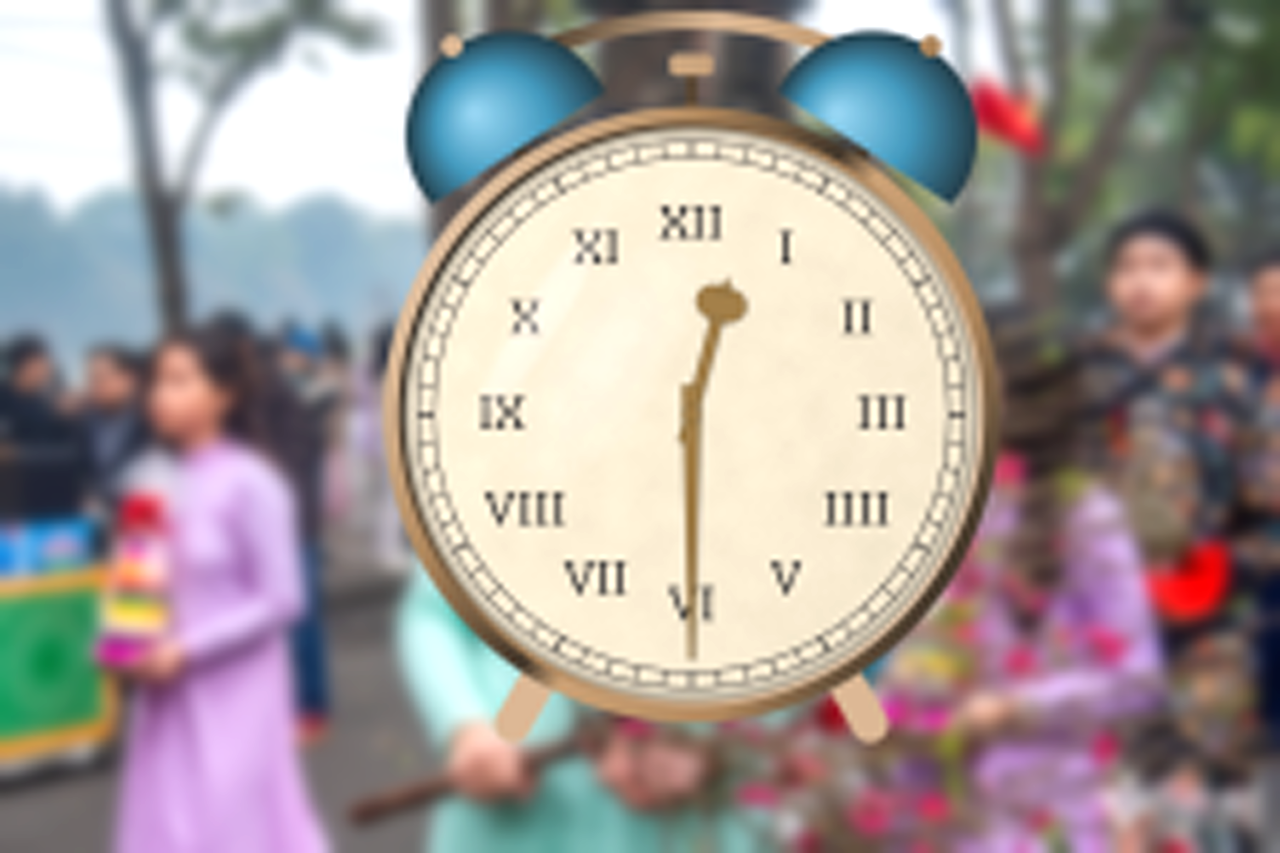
{"hour": 12, "minute": 30}
